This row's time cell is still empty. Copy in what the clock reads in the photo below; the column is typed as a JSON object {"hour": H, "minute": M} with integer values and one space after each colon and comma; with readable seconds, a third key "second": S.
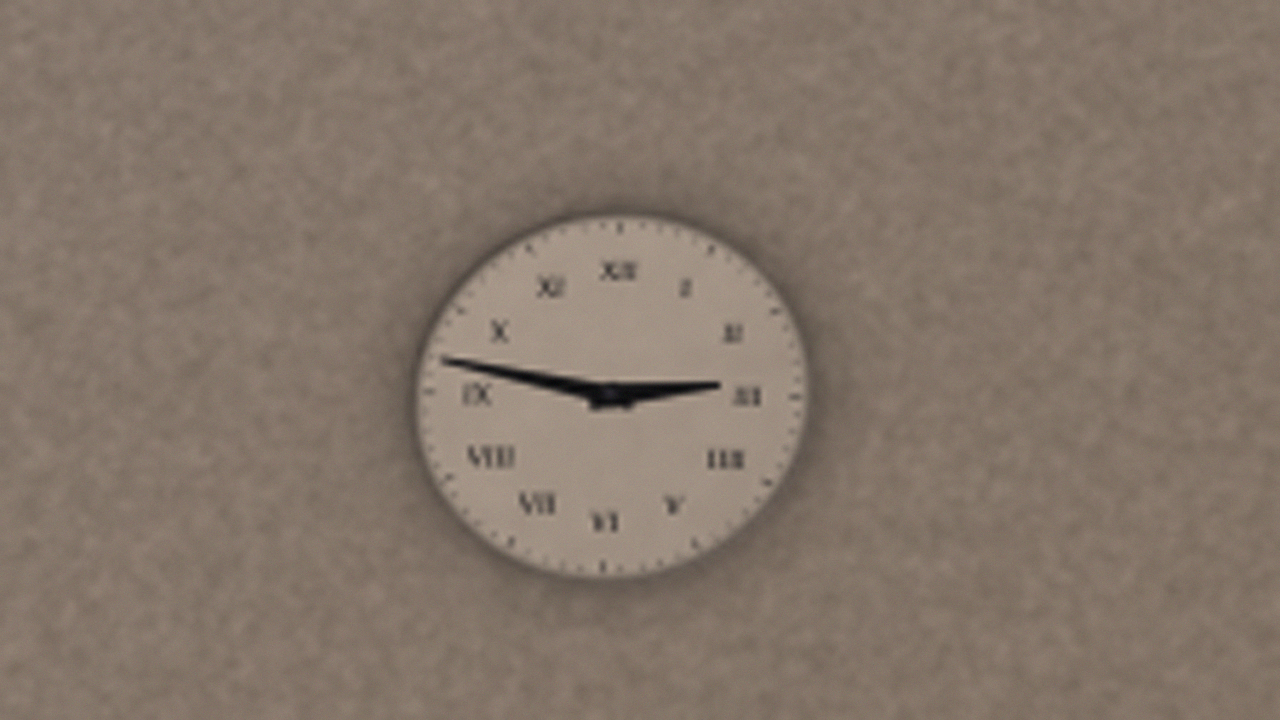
{"hour": 2, "minute": 47}
